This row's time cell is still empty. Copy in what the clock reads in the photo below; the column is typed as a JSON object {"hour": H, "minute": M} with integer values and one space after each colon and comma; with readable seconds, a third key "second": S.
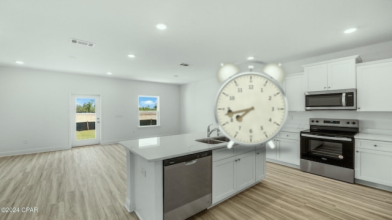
{"hour": 7, "minute": 43}
